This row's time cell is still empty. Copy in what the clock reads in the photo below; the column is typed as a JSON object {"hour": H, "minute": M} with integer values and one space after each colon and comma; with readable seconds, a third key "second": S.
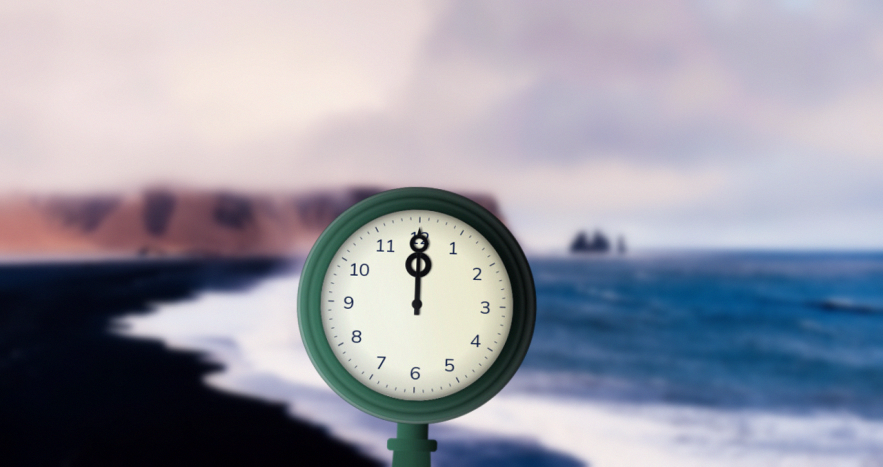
{"hour": 12, "minute": 0}
